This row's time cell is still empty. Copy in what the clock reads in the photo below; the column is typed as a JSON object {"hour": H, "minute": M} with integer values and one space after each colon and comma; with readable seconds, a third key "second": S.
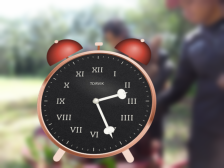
{"hour": 2, "minute": 26}
